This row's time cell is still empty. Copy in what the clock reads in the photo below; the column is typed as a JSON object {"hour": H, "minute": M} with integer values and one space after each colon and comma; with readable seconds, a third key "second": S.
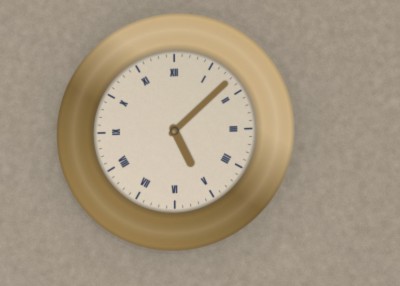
{"hour": 5, "minute": 8}
